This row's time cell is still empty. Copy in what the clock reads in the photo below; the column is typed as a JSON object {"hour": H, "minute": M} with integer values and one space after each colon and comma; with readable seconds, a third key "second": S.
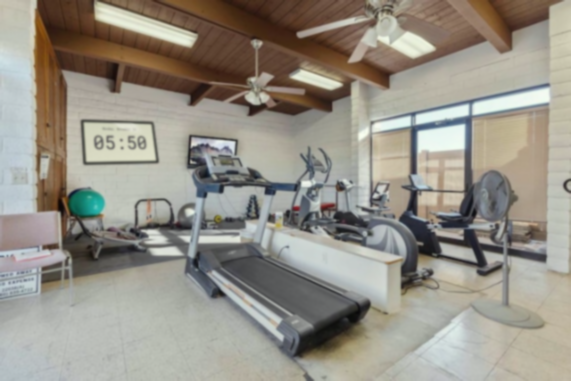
{"hour": 5, "minute": 50}
